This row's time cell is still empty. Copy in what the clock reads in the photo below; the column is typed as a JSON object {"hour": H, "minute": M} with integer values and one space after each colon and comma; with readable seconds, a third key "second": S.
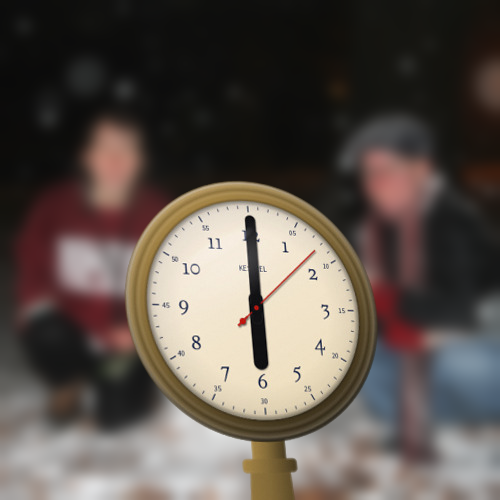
{"hour": 6, "minute": 0, "second": 8}
